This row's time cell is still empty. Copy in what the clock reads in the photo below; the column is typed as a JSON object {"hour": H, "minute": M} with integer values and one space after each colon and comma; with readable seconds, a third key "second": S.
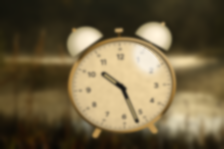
{"hour": 10, "minute": 27}
